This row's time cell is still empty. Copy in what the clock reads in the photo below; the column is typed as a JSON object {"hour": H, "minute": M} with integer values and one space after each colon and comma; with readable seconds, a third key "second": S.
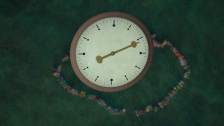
{"hour": 8, "minute": 11}
